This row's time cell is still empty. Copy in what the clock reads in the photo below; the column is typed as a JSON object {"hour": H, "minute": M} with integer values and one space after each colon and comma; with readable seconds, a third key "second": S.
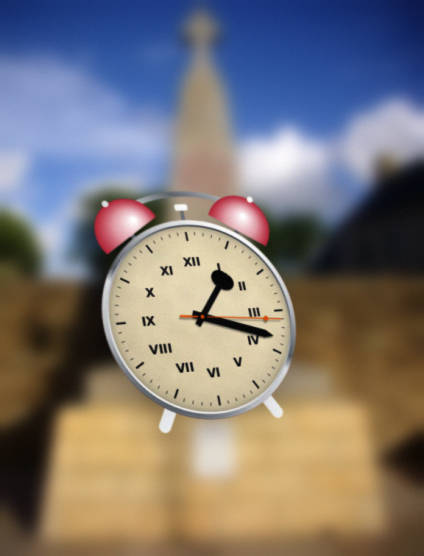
{"hour": 1, "minute": 18, "second": 16}
